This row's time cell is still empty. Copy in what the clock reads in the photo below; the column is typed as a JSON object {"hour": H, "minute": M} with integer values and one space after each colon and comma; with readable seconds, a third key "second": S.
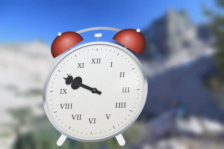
{"hour": 9, "minute": 49}
